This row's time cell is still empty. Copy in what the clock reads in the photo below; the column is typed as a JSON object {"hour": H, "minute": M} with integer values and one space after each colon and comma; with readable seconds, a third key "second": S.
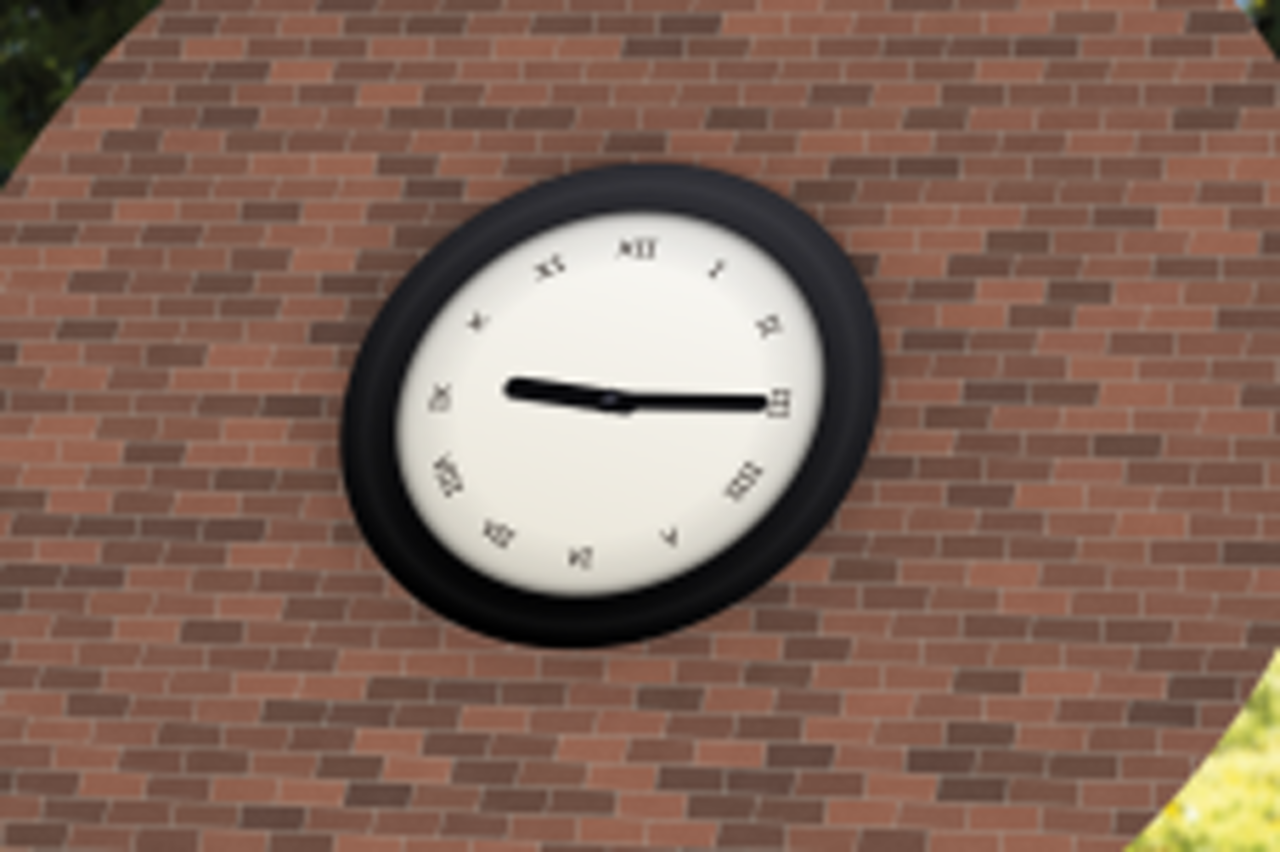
{"hour": 9, "minute": 15}
